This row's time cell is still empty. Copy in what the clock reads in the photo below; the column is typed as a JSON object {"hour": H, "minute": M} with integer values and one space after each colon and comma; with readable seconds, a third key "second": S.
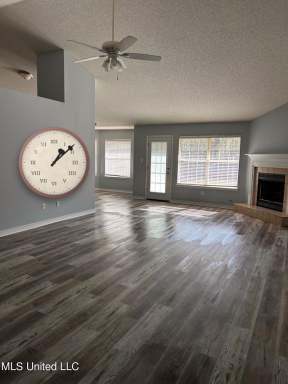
{"hour": 1, "minute": 8}
